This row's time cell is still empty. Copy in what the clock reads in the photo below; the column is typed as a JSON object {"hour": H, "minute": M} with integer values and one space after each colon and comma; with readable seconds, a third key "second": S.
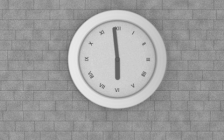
{"hour": 5, "minute": 59}
